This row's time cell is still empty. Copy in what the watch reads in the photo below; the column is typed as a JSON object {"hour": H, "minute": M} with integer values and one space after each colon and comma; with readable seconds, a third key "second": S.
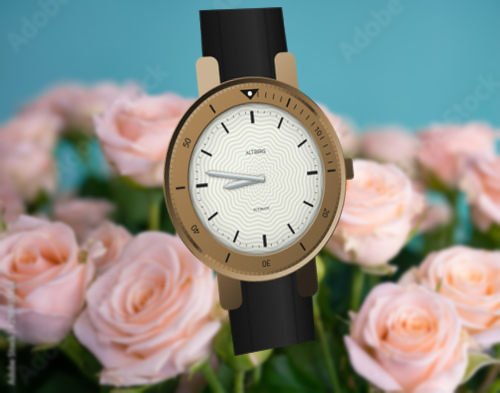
{"hour": 8, "minute": 47}
